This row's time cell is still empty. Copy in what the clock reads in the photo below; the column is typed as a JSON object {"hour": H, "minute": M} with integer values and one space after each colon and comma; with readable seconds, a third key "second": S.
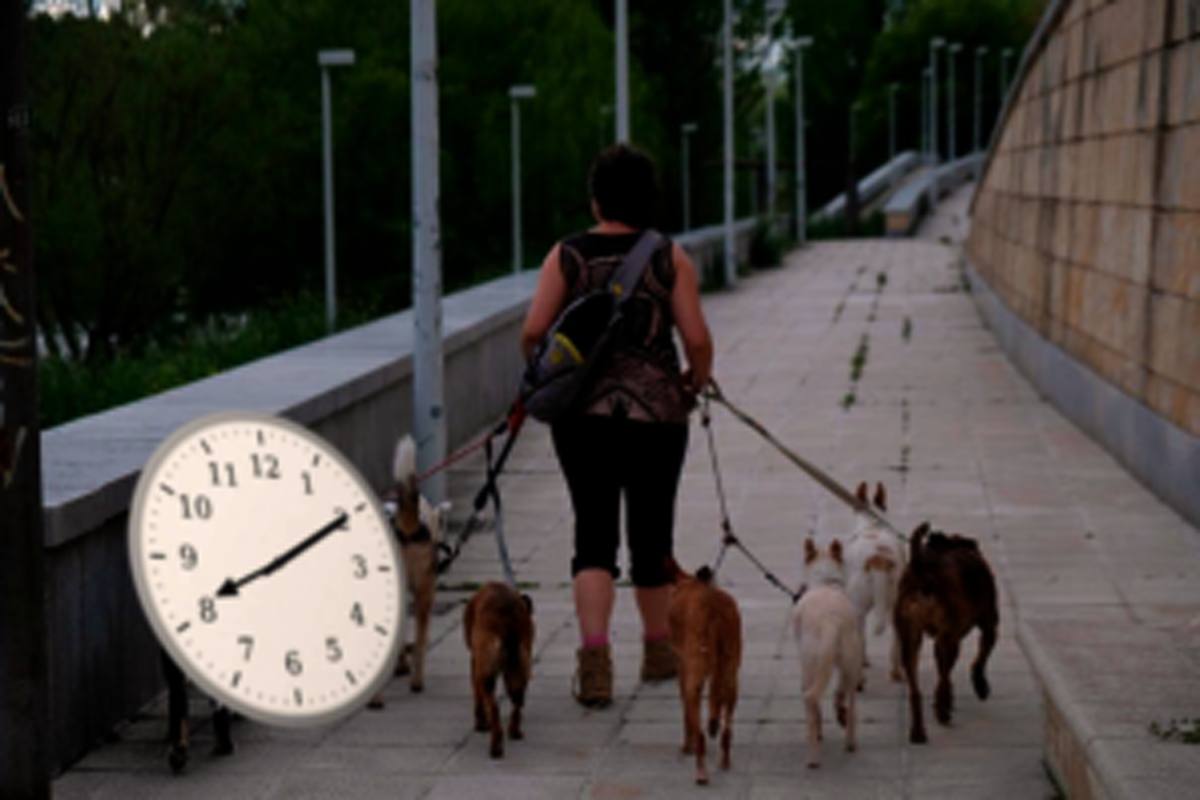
{"hour": 8, "minute": 10}
